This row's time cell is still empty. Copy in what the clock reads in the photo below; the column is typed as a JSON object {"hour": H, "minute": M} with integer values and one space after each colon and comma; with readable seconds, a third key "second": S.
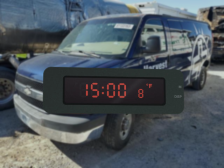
{"hour": 15, "minute": 0}
